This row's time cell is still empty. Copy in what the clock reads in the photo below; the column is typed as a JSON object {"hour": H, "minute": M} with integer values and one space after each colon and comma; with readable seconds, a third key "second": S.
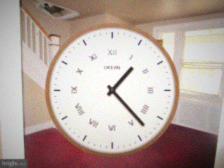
{"hour": 1, "minute": 23}
